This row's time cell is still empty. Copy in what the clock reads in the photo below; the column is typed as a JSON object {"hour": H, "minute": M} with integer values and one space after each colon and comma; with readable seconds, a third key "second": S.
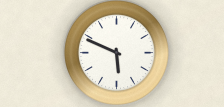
{"hour": 5, "minute": 49}
